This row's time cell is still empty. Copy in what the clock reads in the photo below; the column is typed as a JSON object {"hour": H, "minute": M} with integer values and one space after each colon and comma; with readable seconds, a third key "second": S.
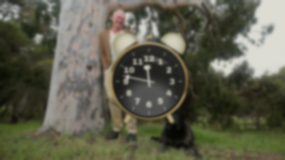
{"hour": 11, "minute": 47}
